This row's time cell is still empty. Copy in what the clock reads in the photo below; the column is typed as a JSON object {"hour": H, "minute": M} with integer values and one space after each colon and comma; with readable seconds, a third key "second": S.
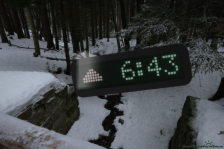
{"hour": 6, "minute": 43}
